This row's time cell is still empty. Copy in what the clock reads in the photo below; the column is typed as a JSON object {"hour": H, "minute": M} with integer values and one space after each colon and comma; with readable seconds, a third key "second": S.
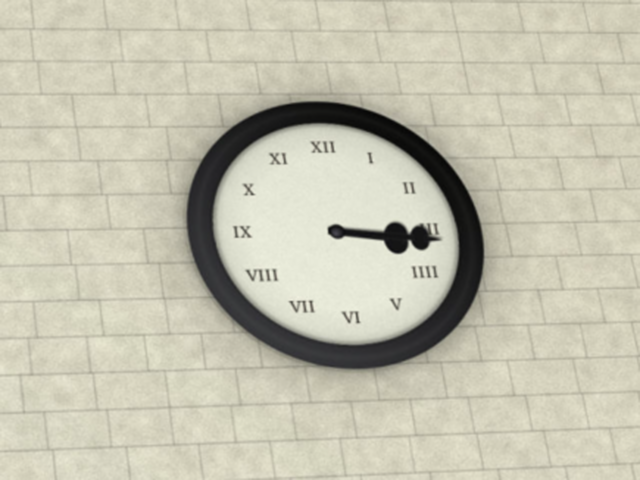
{"hour": 3, "minute": 16}
